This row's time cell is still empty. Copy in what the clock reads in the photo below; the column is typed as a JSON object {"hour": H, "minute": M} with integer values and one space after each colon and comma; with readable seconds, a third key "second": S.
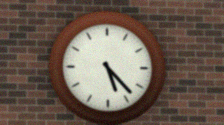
{"hour": 5, "minute": 23}
